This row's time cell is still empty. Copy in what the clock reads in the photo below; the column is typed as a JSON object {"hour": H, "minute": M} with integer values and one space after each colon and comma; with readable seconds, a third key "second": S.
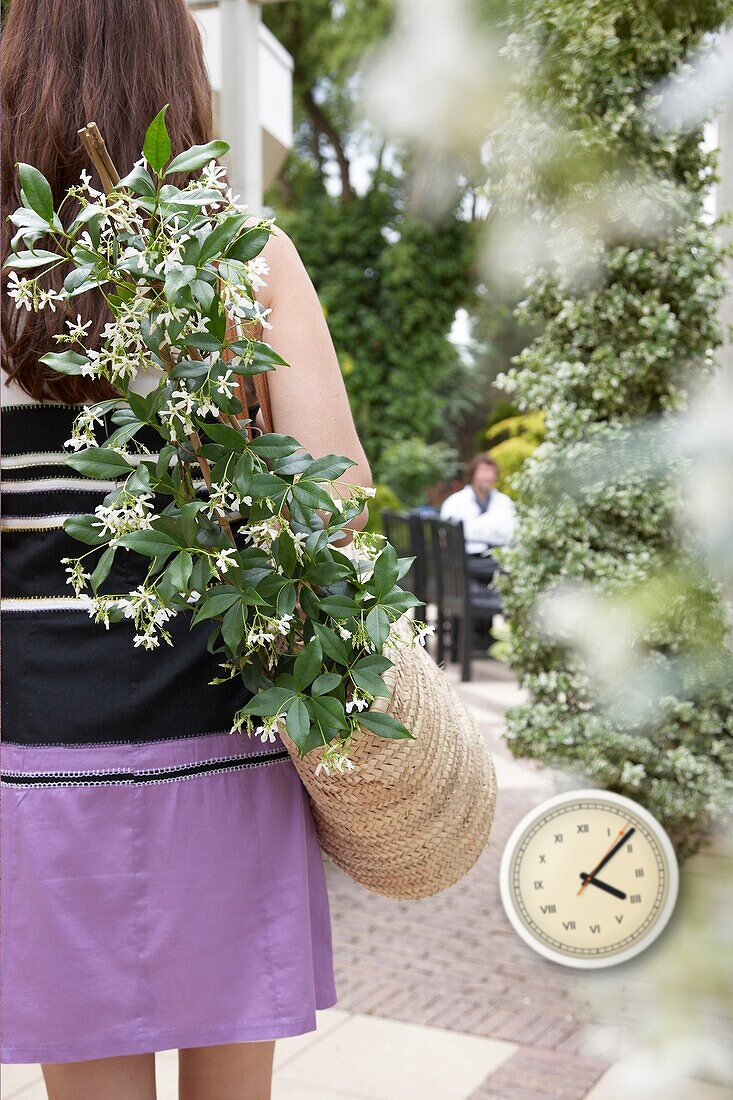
{"hour": 4, "minute": 8, "second": 7}
